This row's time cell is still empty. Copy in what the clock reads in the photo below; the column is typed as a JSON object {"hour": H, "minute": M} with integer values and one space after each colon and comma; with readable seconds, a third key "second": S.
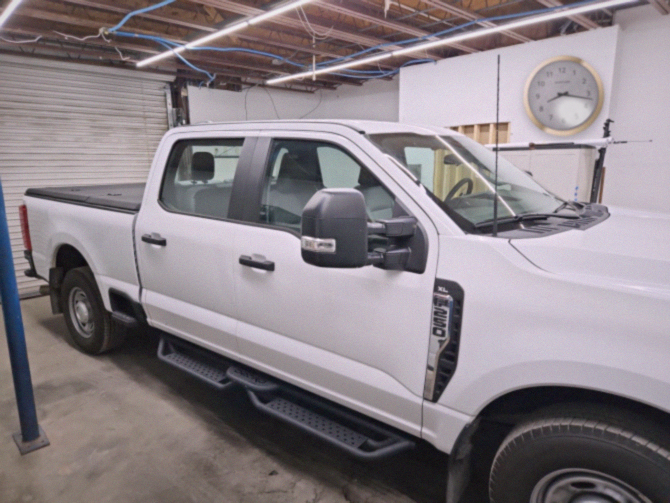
{"hour": 8, "minute": 17}
